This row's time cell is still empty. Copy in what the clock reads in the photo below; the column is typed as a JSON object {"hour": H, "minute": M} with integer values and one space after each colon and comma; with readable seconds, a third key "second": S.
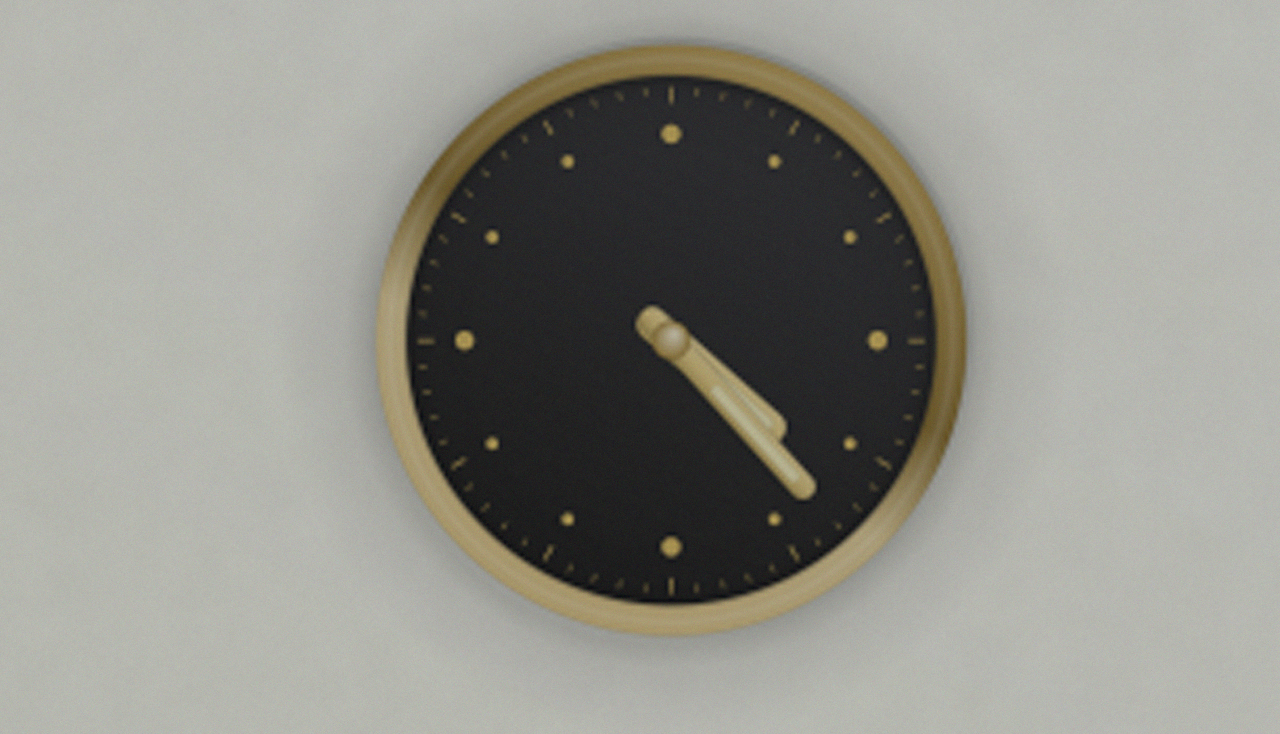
{"hour": 4, "minute": 23}
